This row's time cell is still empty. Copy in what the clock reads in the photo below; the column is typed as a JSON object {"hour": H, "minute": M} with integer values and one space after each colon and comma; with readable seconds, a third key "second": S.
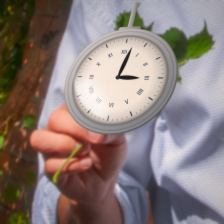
{"hour": 3, "minute": 2}
